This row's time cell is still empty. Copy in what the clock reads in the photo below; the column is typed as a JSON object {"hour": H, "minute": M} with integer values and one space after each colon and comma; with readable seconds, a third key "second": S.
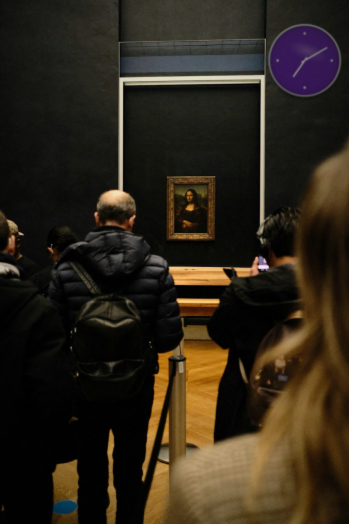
{"hour": 7, "minute": 10}
